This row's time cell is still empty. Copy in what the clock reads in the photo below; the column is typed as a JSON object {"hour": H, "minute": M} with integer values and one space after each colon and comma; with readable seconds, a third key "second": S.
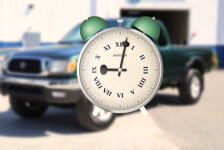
{"hour": 9, "minute": 2}
